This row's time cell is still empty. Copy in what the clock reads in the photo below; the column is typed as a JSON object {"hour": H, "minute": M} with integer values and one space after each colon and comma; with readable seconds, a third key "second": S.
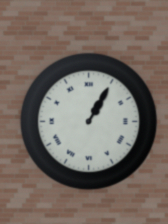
{"hour": 1, "minute": 5}
